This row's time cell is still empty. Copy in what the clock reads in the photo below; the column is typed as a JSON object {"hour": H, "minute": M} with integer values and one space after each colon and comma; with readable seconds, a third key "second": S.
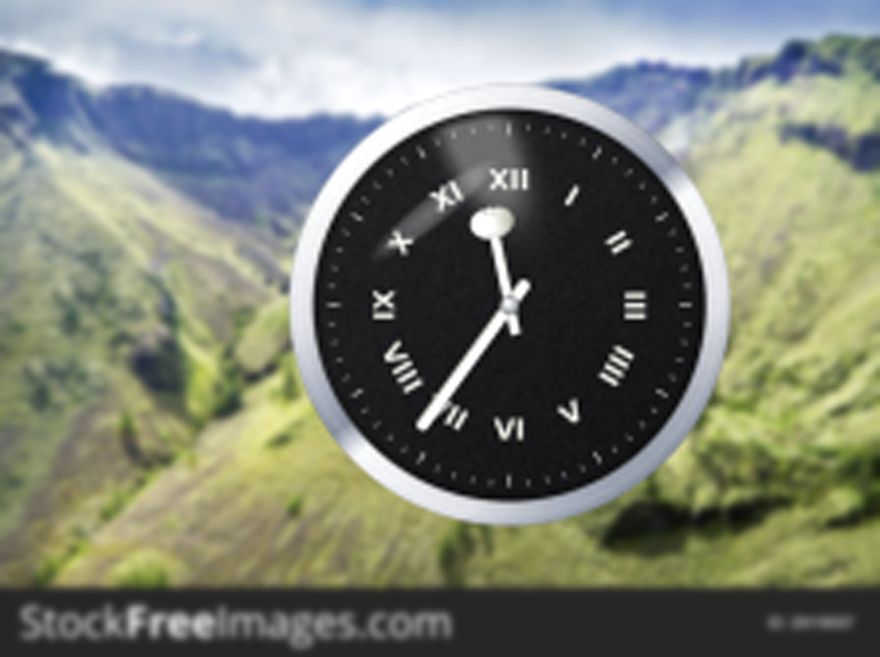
{"hour": 11, "minute": 36}
